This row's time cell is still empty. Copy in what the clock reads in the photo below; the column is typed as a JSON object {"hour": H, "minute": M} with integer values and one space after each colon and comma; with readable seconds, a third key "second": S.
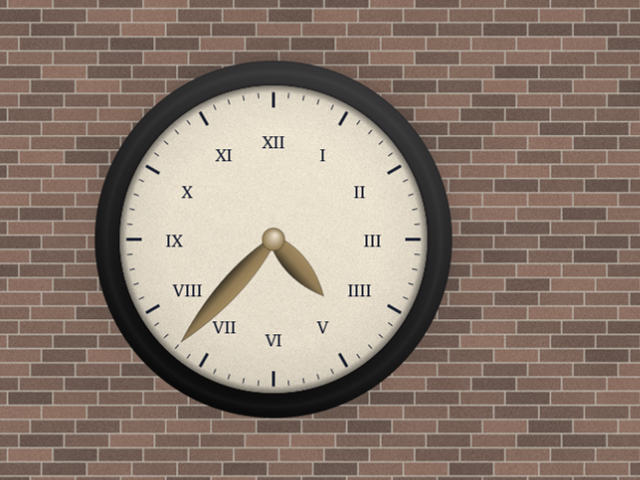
{"hour": 4, "minute": 37}
